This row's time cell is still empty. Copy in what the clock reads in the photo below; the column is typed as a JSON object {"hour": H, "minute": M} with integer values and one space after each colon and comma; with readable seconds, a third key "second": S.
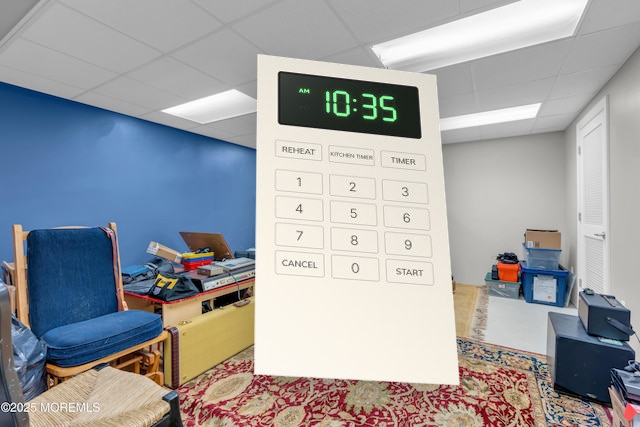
{"hour": 10, "minute": 35}
